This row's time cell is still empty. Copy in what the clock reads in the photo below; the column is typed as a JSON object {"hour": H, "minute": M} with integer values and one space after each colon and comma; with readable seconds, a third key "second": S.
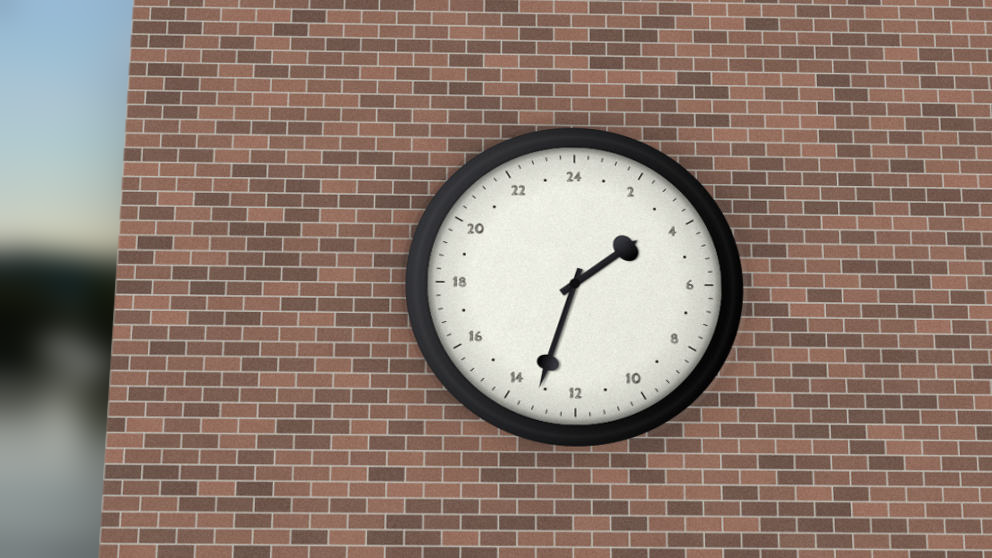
{"hour": 3, "minute": 33}
